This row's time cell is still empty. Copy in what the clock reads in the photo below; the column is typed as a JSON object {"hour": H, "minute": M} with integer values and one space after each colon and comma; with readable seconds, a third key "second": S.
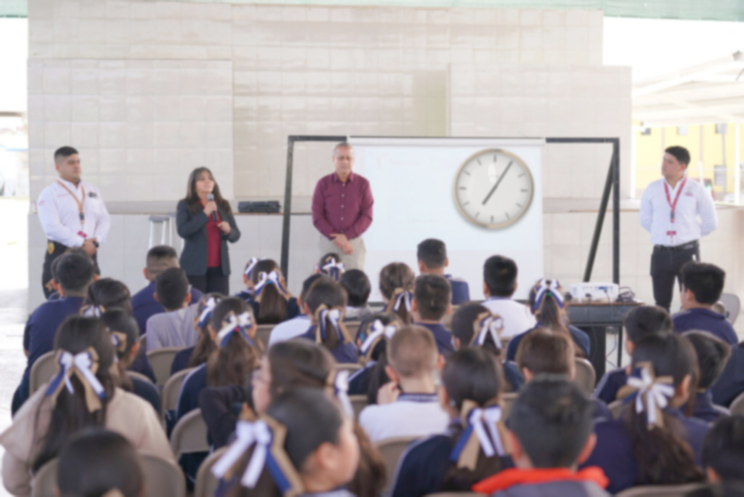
{"hour": 7, "minute": 5}
